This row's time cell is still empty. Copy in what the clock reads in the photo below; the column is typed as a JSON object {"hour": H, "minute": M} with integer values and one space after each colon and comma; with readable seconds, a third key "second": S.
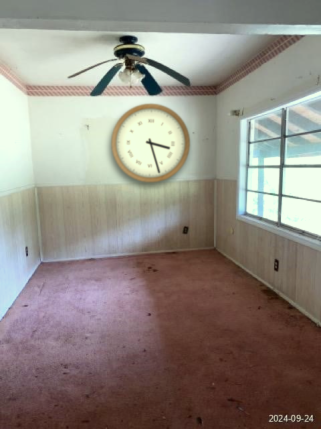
{"hour": 3, "minute": 27}
